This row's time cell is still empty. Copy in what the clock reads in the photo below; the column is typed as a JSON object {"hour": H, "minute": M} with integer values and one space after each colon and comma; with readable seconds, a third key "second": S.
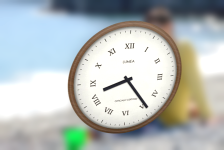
{"hour": 8, "minute": 24}
